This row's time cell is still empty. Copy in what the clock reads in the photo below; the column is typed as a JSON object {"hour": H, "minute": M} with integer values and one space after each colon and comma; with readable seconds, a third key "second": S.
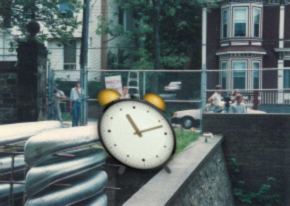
{"hour": 11, "minute": 12}
